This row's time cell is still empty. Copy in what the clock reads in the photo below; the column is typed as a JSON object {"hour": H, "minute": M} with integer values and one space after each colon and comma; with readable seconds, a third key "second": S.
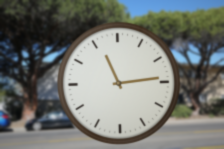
{"hour": 11, "minute": 14}
